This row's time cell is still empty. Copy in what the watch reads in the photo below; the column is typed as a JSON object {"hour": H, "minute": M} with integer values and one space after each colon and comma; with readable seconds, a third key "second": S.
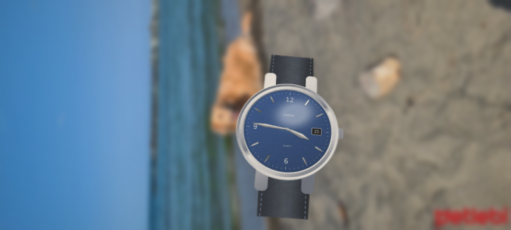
{"hour": 3, "minute": 46}
